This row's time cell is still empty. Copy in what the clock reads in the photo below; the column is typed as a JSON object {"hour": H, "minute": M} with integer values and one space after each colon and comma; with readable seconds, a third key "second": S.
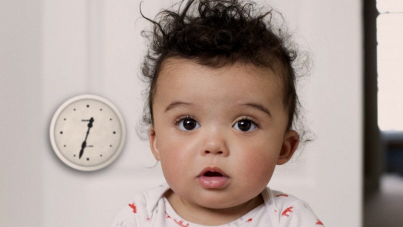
{"hour": 12, "minute": 33}
